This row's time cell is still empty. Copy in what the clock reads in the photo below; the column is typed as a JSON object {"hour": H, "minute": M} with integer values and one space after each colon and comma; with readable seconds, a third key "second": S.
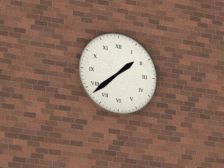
{"hour": 1, "minute": 38}
